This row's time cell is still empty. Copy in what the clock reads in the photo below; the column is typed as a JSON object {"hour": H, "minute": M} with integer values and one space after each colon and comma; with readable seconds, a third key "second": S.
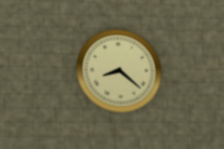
{"hour": 8, "minute": 22}
